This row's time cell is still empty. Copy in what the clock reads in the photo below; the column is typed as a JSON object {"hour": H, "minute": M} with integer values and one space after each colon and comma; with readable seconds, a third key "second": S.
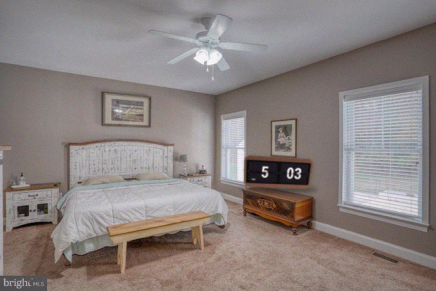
{"hour": 5, "minute": 3}
